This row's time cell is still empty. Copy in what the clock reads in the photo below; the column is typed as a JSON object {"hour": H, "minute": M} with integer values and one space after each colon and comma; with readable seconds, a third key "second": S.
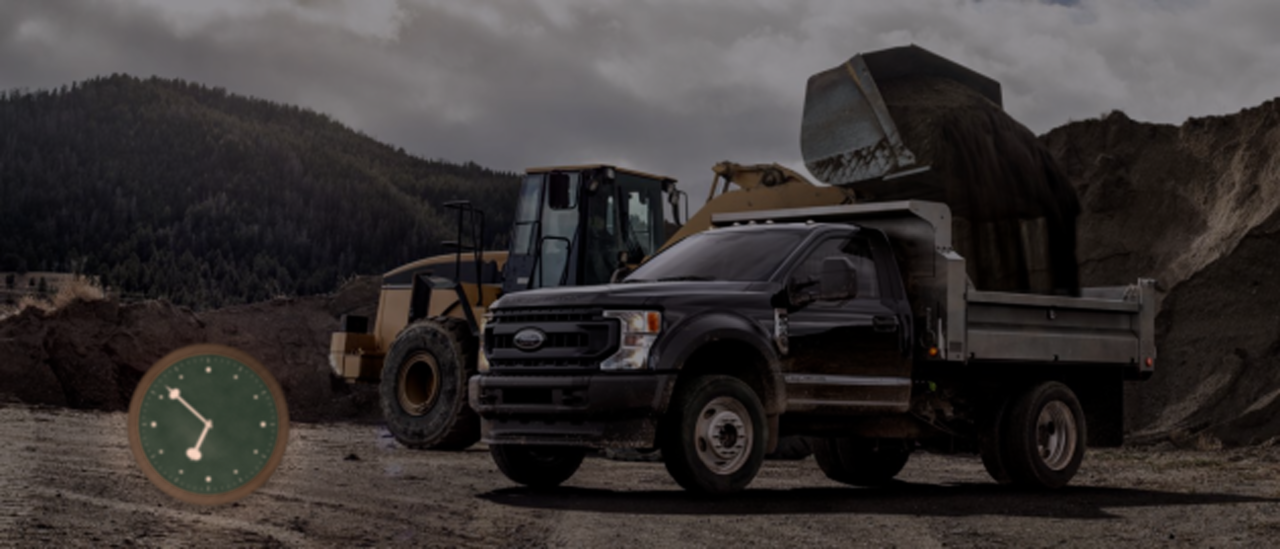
{"hour": 6, "minute": 52}
